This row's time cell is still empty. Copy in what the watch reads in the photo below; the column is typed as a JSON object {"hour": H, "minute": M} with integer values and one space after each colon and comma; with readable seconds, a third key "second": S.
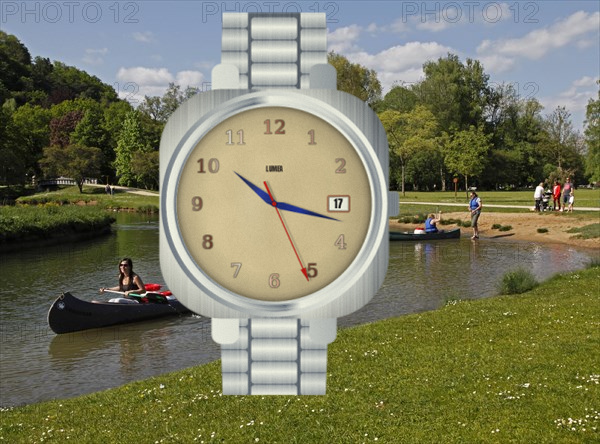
{"hour": 10, "minute": 17, "second": 26}
